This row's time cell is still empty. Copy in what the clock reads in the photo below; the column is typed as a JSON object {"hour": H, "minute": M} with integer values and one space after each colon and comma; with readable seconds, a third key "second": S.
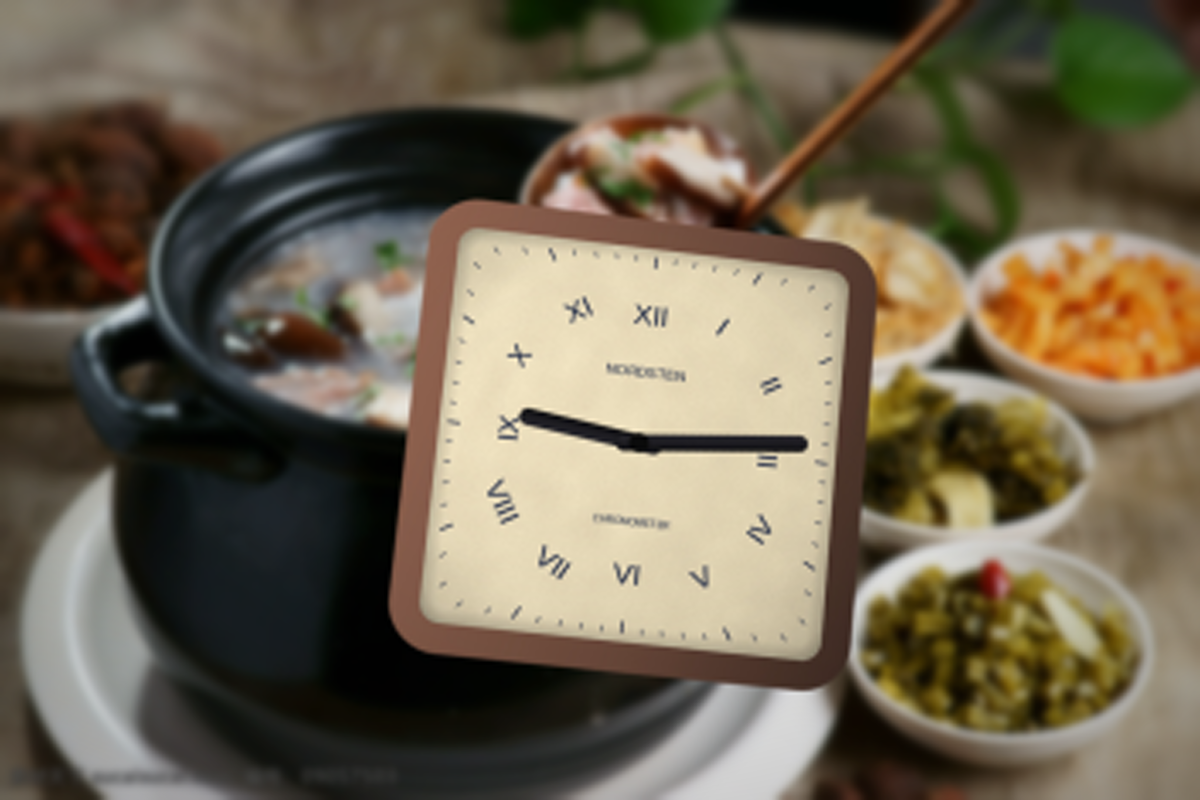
{"hour": 9, "minute": 14}
